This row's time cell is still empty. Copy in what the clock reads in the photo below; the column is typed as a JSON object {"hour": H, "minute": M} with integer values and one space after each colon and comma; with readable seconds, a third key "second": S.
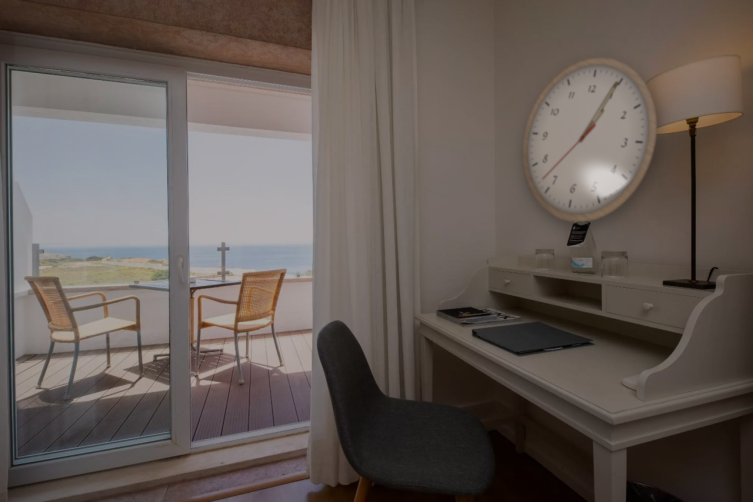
{"hour": 1, "minute": 4, "second": 37}
